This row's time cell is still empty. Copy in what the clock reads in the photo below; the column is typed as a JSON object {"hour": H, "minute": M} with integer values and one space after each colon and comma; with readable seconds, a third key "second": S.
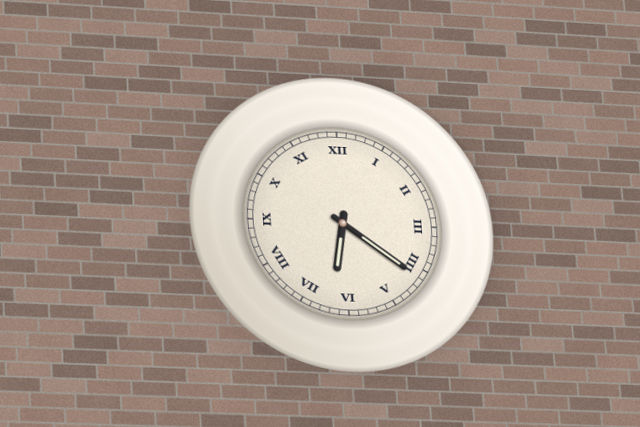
{"hour": 6, "minute": 21}
